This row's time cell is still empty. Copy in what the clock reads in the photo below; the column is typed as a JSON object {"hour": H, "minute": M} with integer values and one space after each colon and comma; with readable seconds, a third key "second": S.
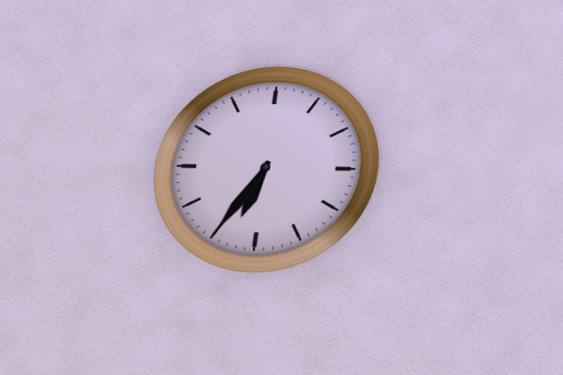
{"hour": 6, "minute": 35}
